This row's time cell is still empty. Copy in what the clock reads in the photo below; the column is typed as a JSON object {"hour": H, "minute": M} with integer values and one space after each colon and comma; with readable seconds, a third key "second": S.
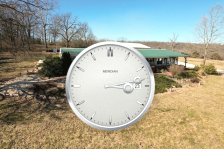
{"hour": 3, "minute": 13}
